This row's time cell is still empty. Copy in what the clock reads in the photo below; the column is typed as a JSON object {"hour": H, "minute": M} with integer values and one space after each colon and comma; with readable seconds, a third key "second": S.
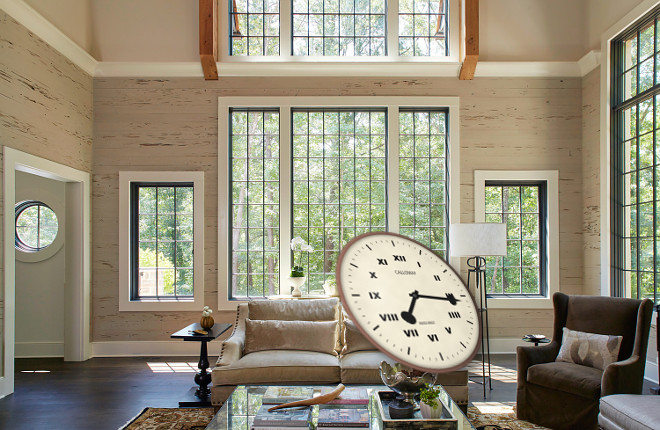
{"hour": 7, "minute": 16}
